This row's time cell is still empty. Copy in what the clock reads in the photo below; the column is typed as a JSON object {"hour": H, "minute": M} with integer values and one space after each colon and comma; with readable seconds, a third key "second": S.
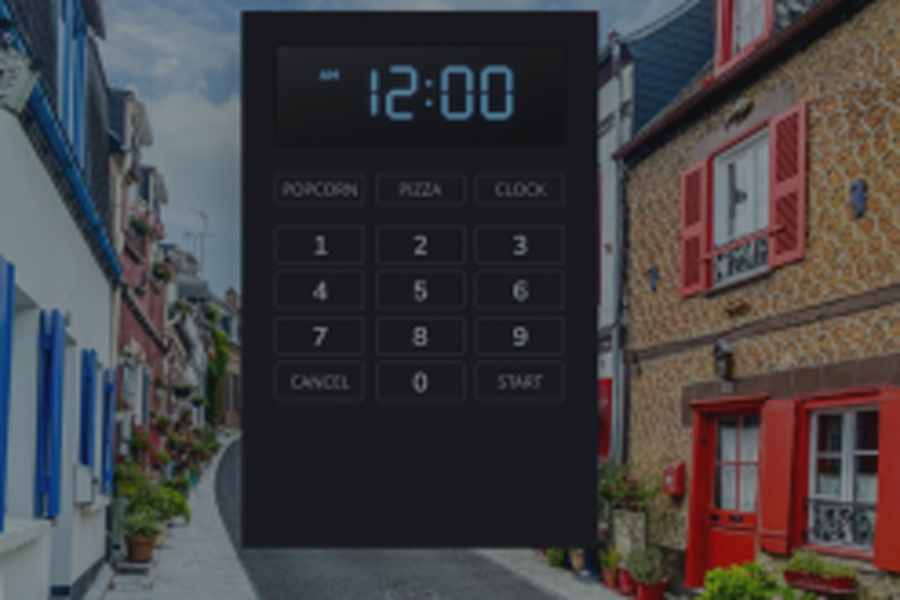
{"hour": 12, "minute": 0}
